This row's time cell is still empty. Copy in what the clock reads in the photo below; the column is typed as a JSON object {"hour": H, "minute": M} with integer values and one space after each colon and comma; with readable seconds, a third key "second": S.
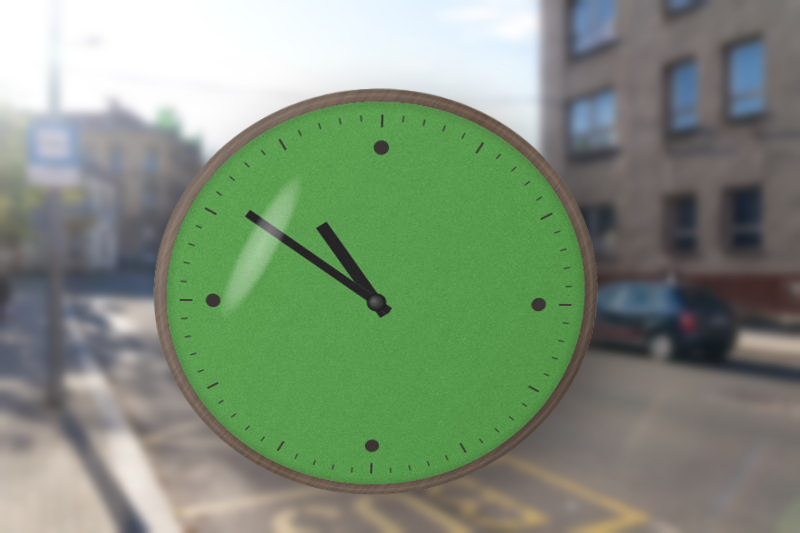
{"hour": 10, "minute": 51}
